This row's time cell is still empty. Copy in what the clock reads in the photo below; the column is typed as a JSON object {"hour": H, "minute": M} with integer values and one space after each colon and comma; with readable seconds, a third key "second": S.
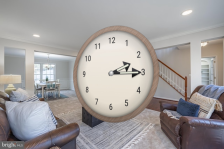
{"hour": 2, "minute": 15}
